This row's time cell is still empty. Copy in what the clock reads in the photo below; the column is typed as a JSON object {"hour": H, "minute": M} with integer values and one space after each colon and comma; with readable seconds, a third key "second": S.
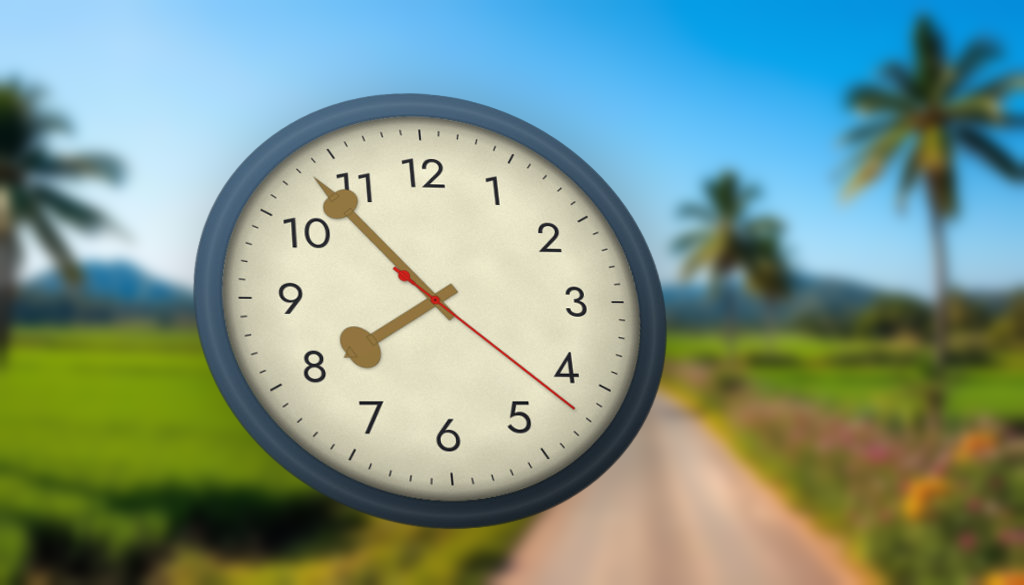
{"hour": 7, "minute": 53, "second": 22}
